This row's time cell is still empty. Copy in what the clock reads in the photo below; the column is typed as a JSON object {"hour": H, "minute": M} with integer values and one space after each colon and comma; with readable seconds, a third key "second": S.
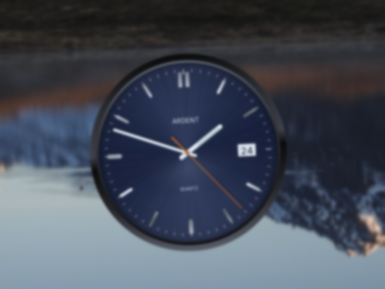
{"hour": 1, "minute": 48, "second": 23}
